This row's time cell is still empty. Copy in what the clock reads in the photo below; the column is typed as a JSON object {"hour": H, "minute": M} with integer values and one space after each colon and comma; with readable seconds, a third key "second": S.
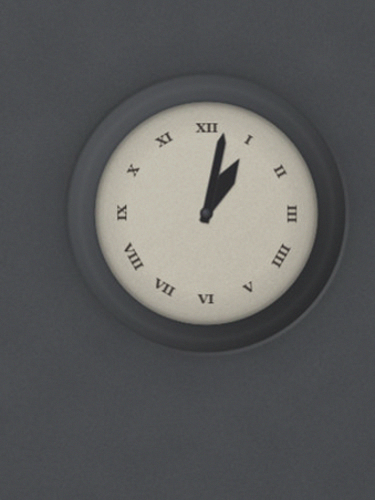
{"hour": 1, "minute": 2}
